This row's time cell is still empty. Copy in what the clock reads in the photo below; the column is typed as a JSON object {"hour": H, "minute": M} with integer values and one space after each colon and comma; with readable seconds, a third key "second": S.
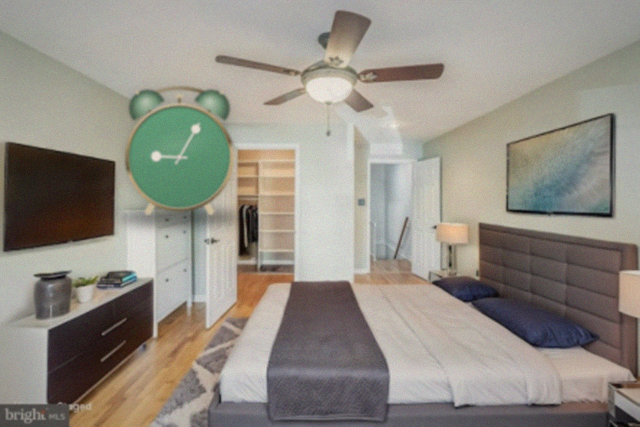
{"hour": 9, "minute": 5}
